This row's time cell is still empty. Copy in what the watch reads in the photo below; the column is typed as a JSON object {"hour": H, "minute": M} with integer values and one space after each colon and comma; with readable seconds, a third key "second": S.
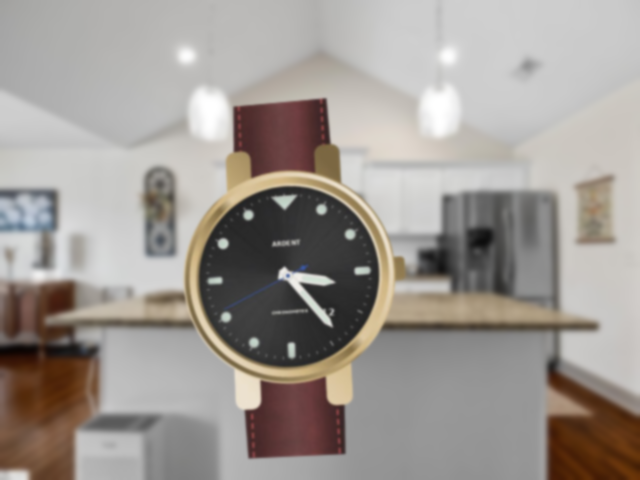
{"hour": 3, "minute": 23, "second": 41}
